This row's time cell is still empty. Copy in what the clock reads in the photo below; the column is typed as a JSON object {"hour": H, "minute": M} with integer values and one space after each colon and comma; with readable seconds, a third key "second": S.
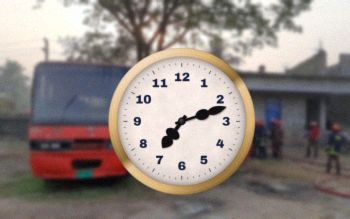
{"hour": 7, "minute": 12}
